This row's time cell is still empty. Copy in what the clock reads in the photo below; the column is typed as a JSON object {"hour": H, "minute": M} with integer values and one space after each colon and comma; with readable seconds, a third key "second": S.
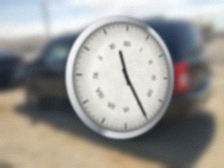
{"hour": 11, "minute": 25}
